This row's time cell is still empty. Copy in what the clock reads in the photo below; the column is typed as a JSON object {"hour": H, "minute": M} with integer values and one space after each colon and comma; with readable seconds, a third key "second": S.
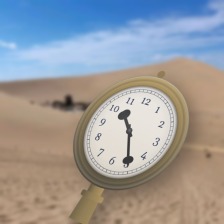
{"hour": 10, "minute": 25}
